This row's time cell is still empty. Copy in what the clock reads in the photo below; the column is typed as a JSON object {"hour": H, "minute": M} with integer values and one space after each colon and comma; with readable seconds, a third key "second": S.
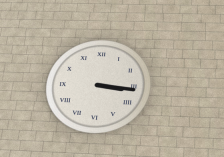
{"hour": 3, "minute": 16}
